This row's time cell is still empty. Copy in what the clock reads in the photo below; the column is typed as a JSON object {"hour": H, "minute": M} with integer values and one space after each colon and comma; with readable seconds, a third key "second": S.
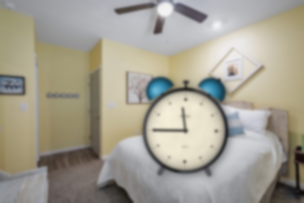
{"hour": 11, "minute": 45}
